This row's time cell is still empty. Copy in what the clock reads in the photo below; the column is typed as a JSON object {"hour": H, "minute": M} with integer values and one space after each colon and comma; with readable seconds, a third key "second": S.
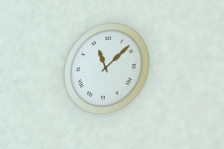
{"hour": 11, "minute": 8}
